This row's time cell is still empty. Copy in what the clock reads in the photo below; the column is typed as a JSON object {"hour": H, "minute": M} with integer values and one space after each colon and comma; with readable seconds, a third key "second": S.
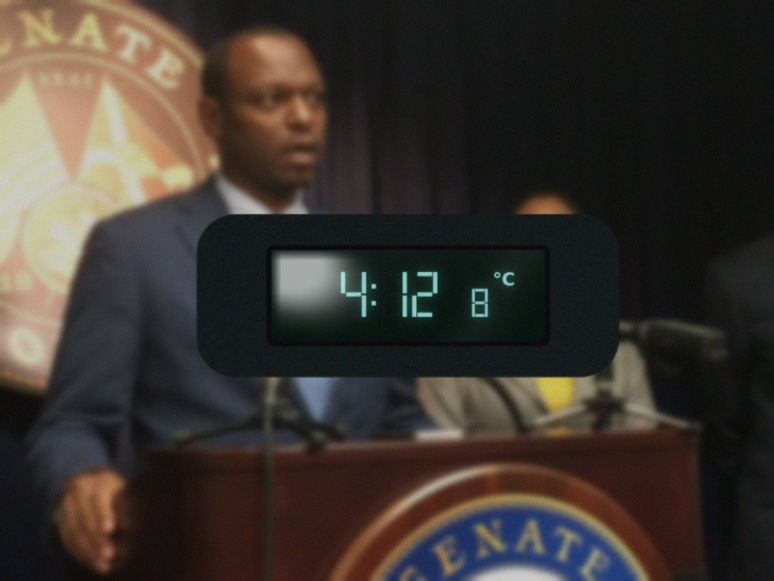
{"hour": 4, "minute": 12}
